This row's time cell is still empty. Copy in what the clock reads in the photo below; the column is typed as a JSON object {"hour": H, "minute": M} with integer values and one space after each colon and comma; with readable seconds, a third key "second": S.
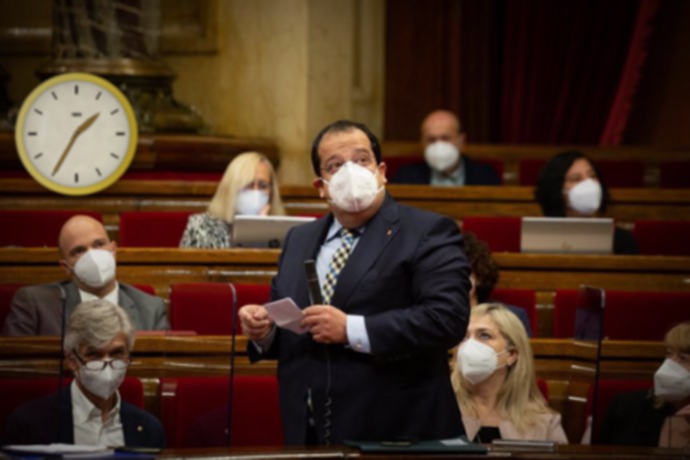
{"hour": 1, "minute": 35}
